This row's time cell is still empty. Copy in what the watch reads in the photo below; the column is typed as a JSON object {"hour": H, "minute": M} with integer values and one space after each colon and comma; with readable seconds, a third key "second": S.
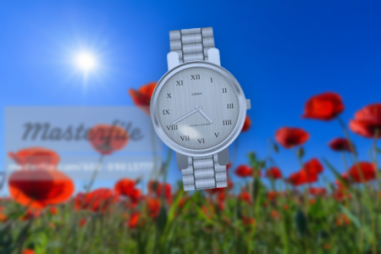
{"hour": 4, "minute": 41}
